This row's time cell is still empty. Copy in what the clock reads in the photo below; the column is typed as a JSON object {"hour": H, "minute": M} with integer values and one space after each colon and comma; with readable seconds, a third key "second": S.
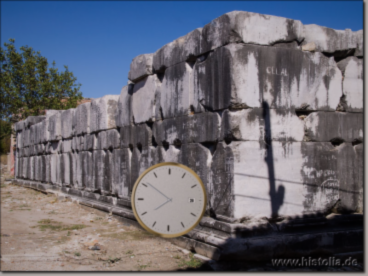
{"hour": 7, "minute": 51}
